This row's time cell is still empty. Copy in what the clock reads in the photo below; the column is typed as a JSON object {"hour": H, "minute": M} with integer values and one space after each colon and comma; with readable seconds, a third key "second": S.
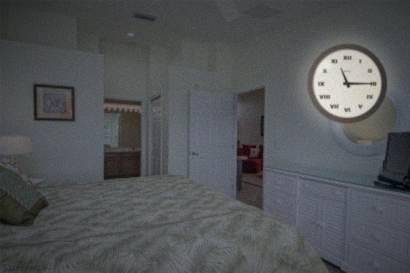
{"hour": 11, "minute": 15}
